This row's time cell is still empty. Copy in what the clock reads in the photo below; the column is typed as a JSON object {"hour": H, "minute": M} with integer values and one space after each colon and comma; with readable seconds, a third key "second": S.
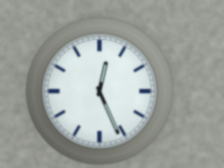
{"hour": 12, "minute": 26}
